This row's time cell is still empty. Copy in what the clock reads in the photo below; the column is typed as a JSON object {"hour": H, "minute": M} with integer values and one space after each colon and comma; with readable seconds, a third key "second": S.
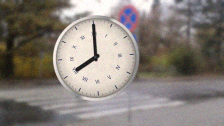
{"hour": 8, "minute": 0}
